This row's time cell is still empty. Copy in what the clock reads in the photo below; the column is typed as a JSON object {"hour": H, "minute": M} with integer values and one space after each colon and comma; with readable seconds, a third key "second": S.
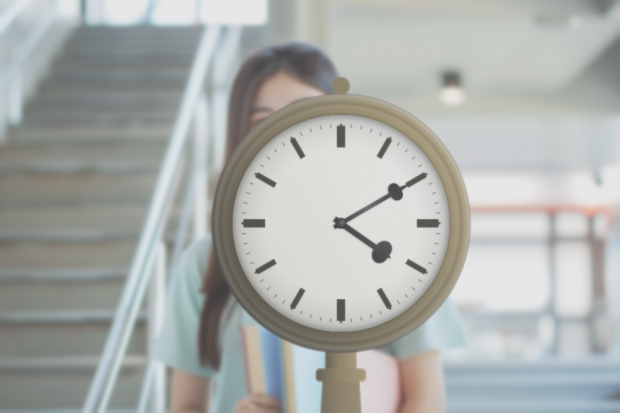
{"hour": 4, "minute": 10}
